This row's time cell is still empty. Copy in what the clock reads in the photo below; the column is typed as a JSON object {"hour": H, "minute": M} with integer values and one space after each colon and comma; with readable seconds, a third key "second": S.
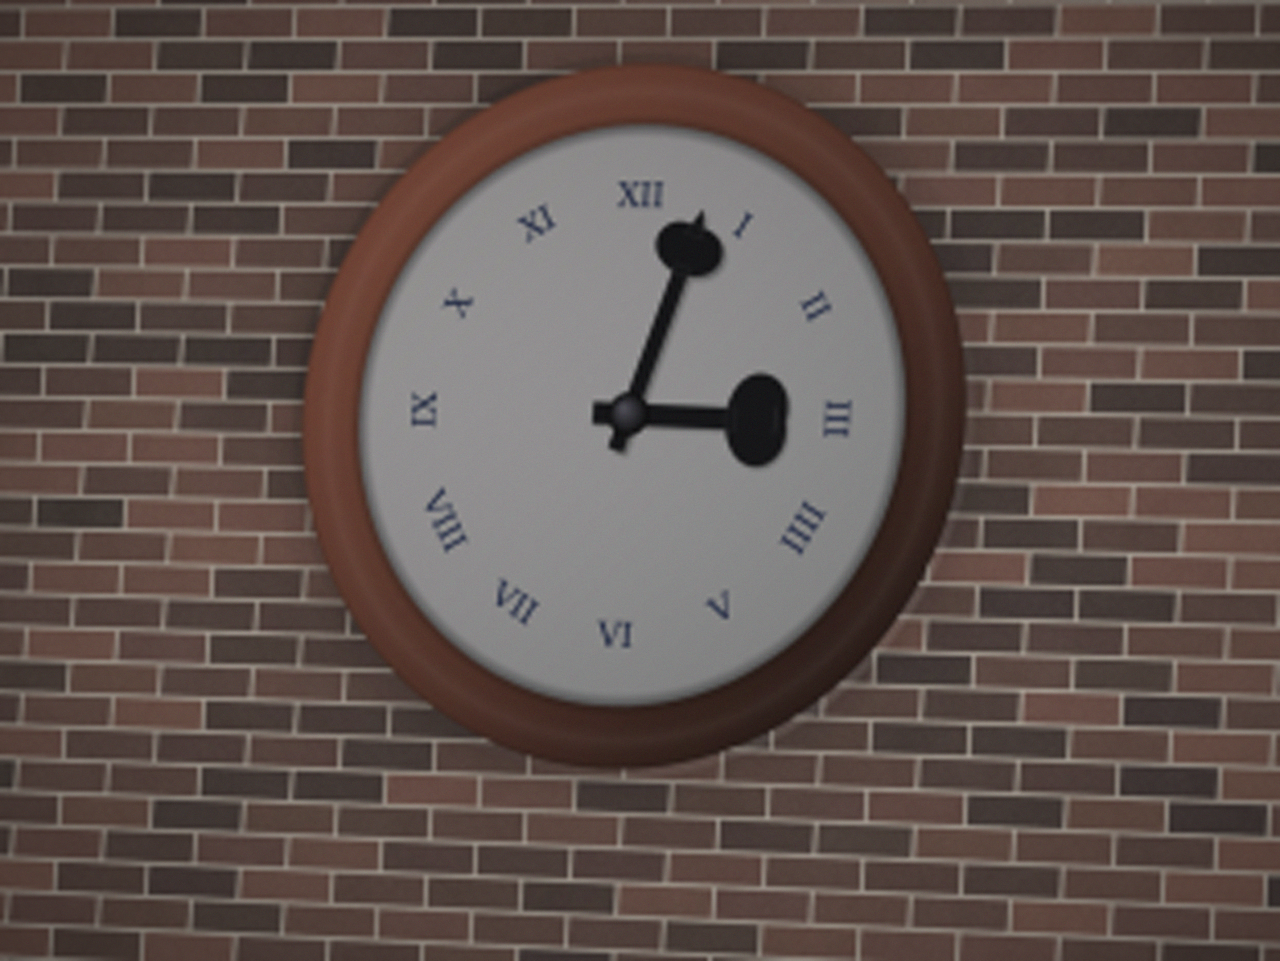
{"hour": 3, "minute": 3}
